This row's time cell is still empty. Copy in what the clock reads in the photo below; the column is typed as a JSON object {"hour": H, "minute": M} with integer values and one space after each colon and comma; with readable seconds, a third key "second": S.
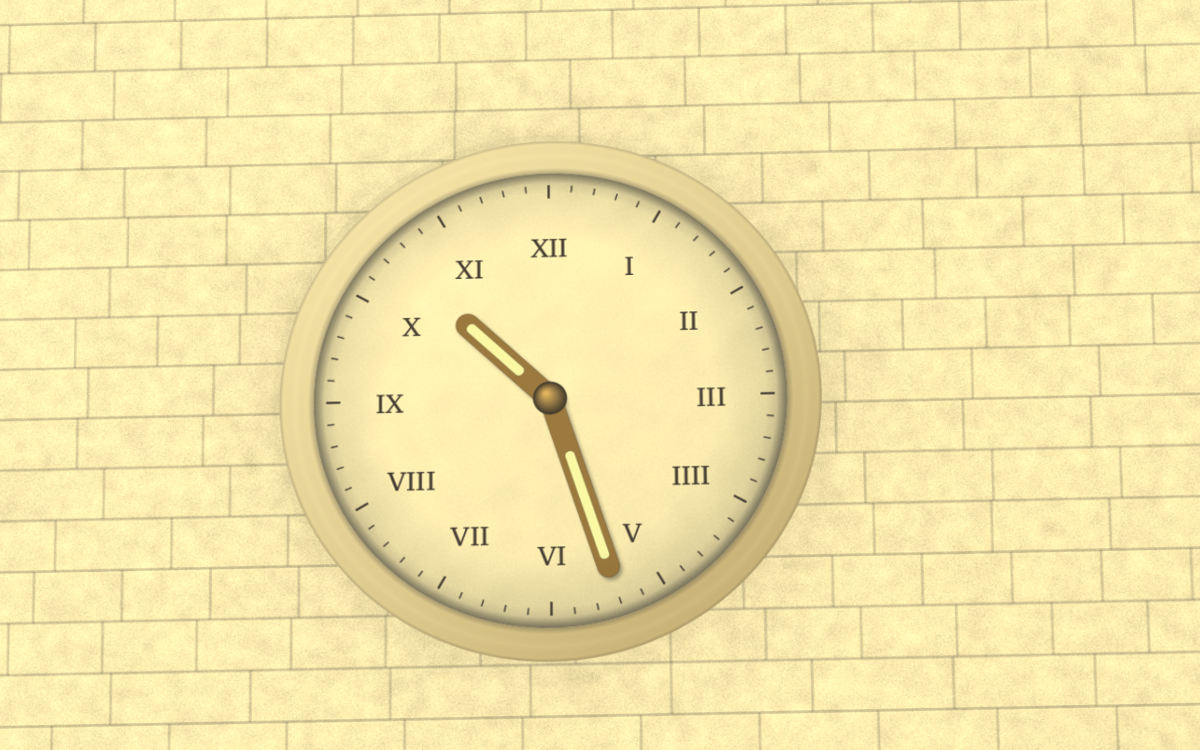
{"hour": 10, "minute": 27}
